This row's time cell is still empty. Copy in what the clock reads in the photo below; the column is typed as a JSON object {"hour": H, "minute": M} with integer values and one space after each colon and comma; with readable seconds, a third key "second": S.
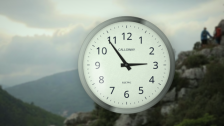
{"hour": 2, "minute": 54}
